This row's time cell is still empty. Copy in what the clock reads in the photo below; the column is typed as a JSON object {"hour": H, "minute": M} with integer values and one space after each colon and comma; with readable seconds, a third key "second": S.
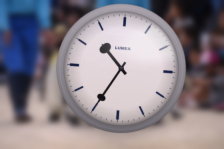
{"hour": 10, "minute": 35}
